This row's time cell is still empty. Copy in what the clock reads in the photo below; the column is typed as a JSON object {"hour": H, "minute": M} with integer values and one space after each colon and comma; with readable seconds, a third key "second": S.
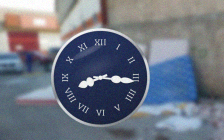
{"hour": 8, "minute": 16}
